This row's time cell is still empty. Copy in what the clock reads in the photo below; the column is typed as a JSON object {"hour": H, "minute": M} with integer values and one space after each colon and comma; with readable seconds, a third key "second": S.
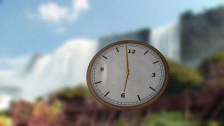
{"hour": 5, "minute": 58}
